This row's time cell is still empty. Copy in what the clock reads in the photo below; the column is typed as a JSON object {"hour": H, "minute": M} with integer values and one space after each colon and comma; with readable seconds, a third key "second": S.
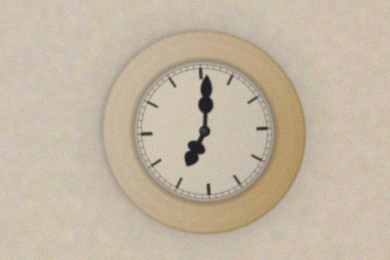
{"hour": 7, "minute": 1}
